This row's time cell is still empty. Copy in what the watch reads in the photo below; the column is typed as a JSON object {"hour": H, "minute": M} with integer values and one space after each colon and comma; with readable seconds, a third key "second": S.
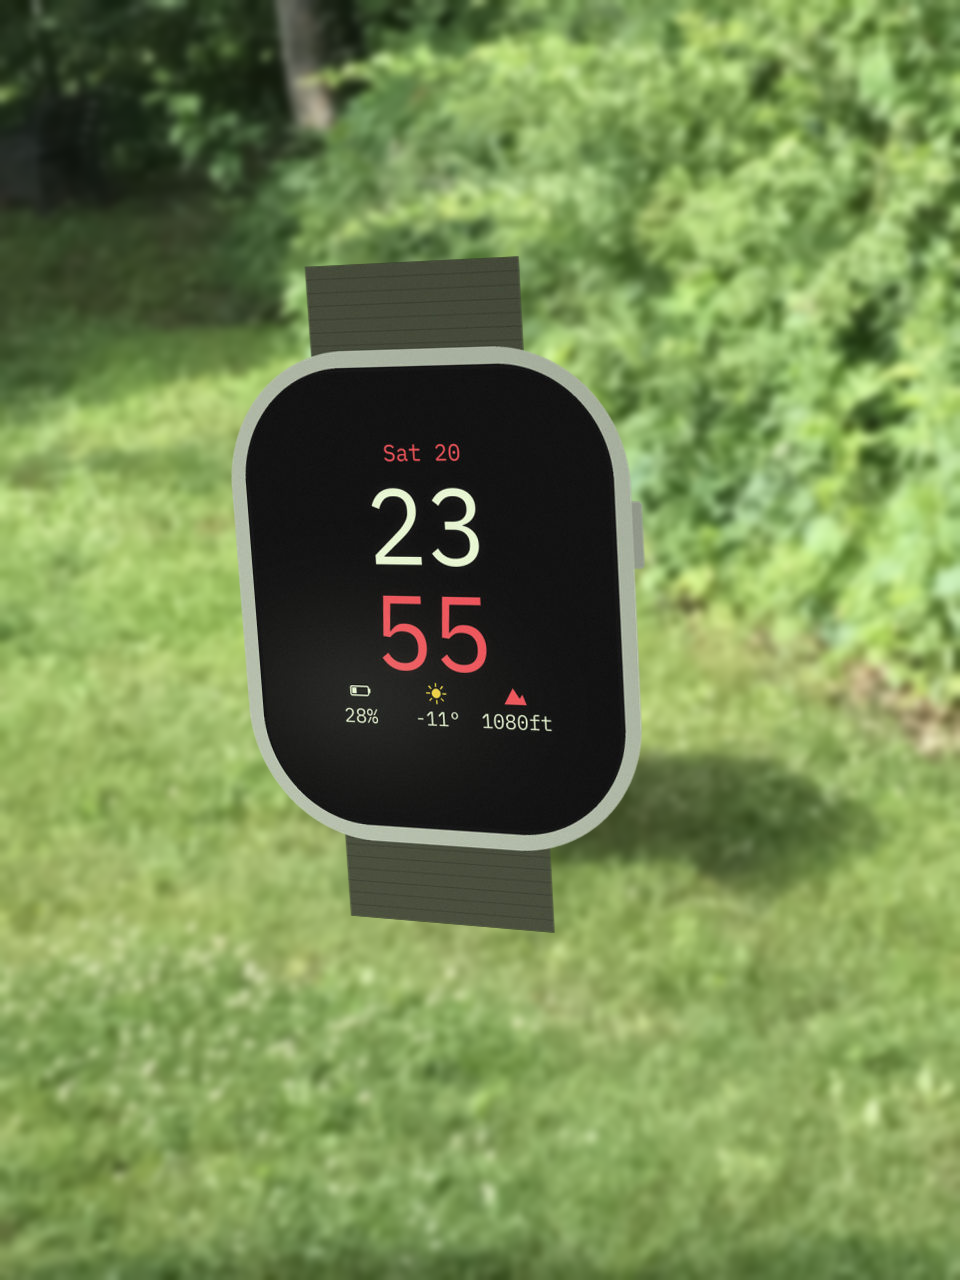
{"hour": 23, "minute": 55}
